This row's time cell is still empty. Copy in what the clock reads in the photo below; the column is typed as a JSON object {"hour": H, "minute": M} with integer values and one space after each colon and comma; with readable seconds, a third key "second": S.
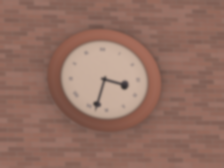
{"hour": 3, "minute": 33}
